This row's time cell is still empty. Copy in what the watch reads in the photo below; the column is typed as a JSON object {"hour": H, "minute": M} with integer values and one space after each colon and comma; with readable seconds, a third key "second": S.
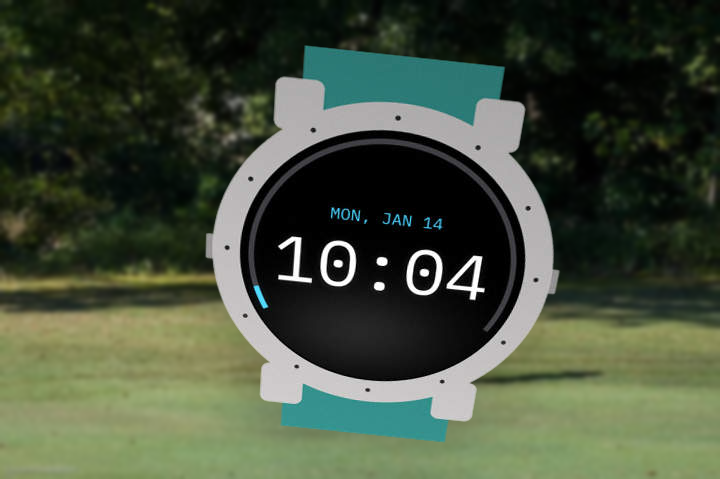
{"hour": 10, "minute": 4}
